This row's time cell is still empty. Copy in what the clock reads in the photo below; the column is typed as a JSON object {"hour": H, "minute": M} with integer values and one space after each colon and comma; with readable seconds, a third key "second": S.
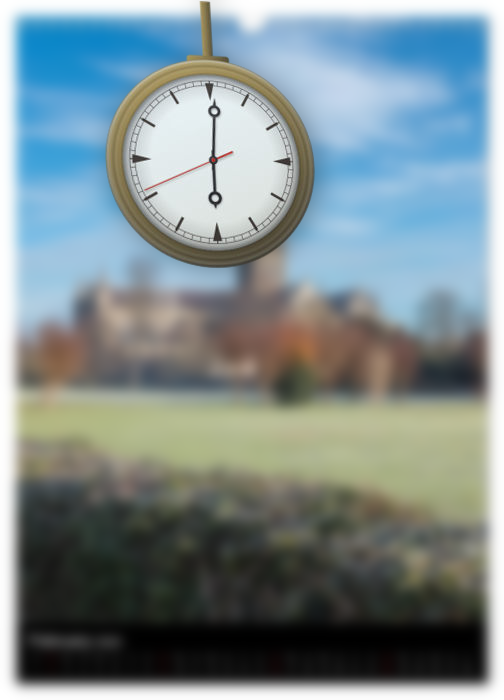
{"hour": 6, "minute": 0, "second": 41}
